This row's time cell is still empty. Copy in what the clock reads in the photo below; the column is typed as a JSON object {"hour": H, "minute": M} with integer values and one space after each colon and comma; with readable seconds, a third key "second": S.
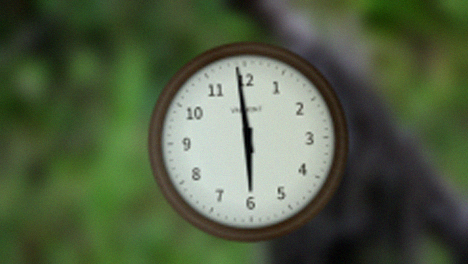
{"hour": 5, "minute": 59}
